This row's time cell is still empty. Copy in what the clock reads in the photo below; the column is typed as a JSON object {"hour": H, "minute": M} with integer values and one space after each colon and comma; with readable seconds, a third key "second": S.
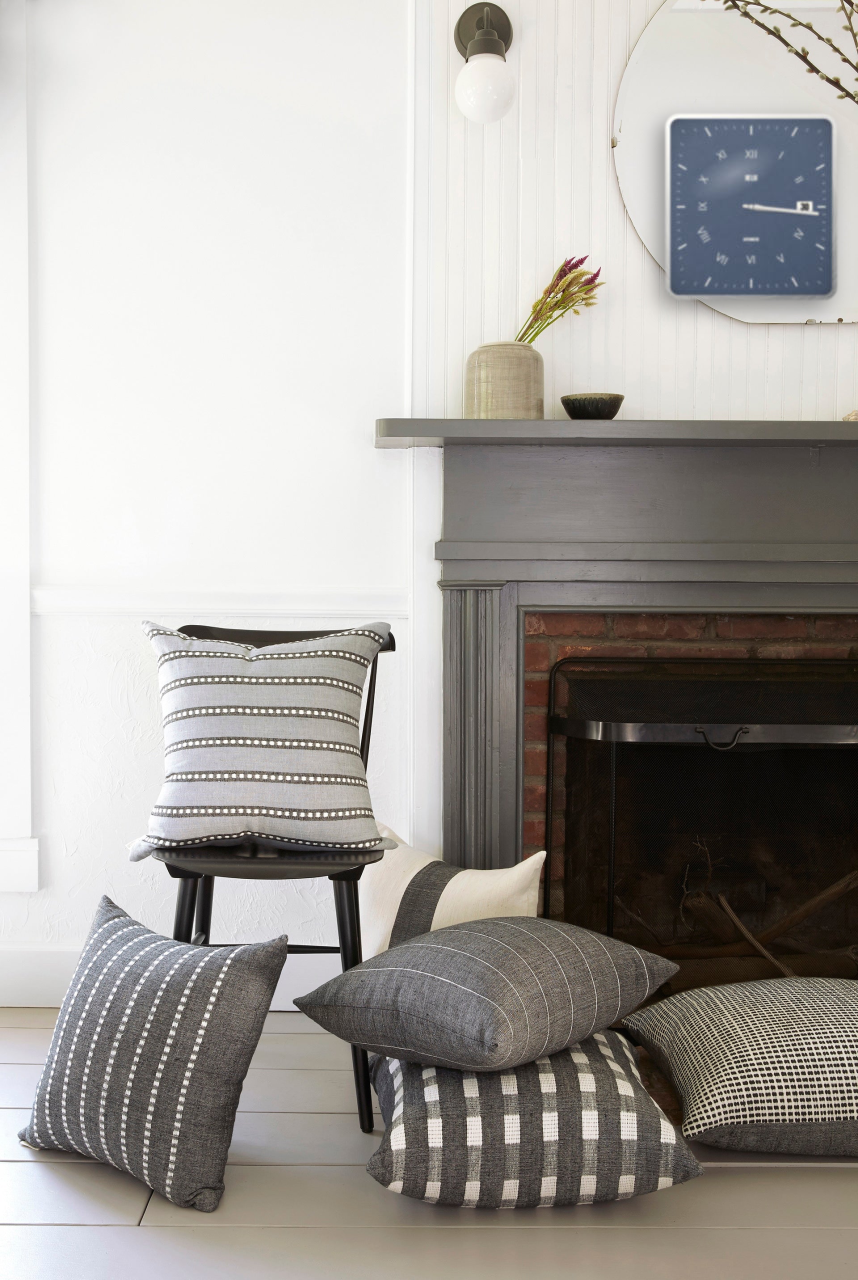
{"hour": 3, "minute": 16}
